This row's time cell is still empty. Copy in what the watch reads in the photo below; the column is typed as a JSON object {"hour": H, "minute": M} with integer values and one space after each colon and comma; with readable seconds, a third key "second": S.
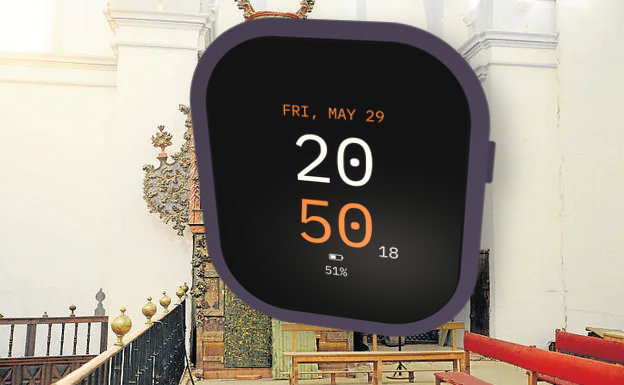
{"hour": 20, "minute": 50, "second": 18}
